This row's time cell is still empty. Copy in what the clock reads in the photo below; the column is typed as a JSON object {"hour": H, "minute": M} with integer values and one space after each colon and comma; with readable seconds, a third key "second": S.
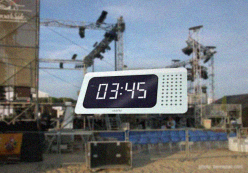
{"hour": 3, "minute": 45}
